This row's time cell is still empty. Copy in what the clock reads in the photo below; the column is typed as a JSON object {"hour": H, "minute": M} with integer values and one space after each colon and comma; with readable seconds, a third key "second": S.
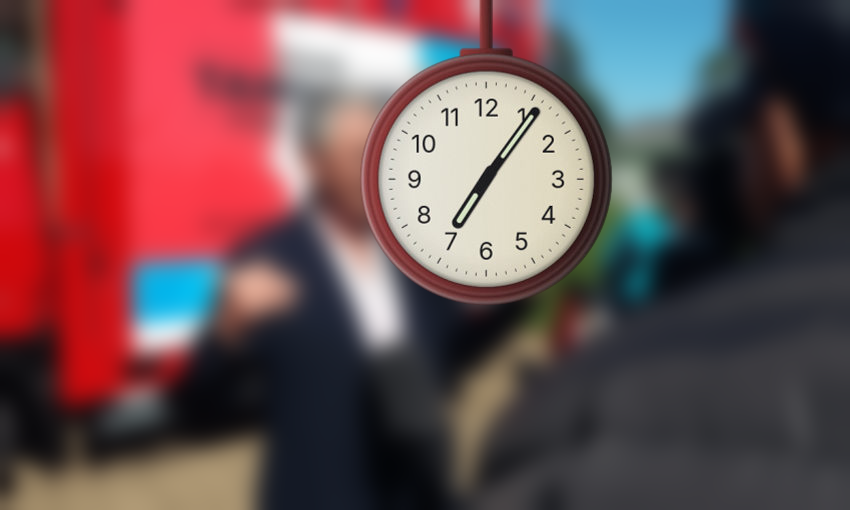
{"hour": 7, "minute": 6}
